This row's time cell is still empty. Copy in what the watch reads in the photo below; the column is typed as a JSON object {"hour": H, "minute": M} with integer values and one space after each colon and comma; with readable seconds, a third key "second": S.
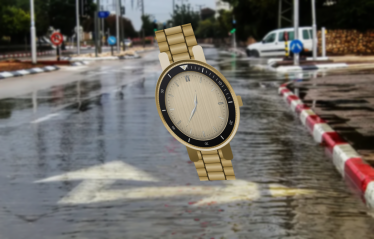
{"hour": 12, "minute": 37}
